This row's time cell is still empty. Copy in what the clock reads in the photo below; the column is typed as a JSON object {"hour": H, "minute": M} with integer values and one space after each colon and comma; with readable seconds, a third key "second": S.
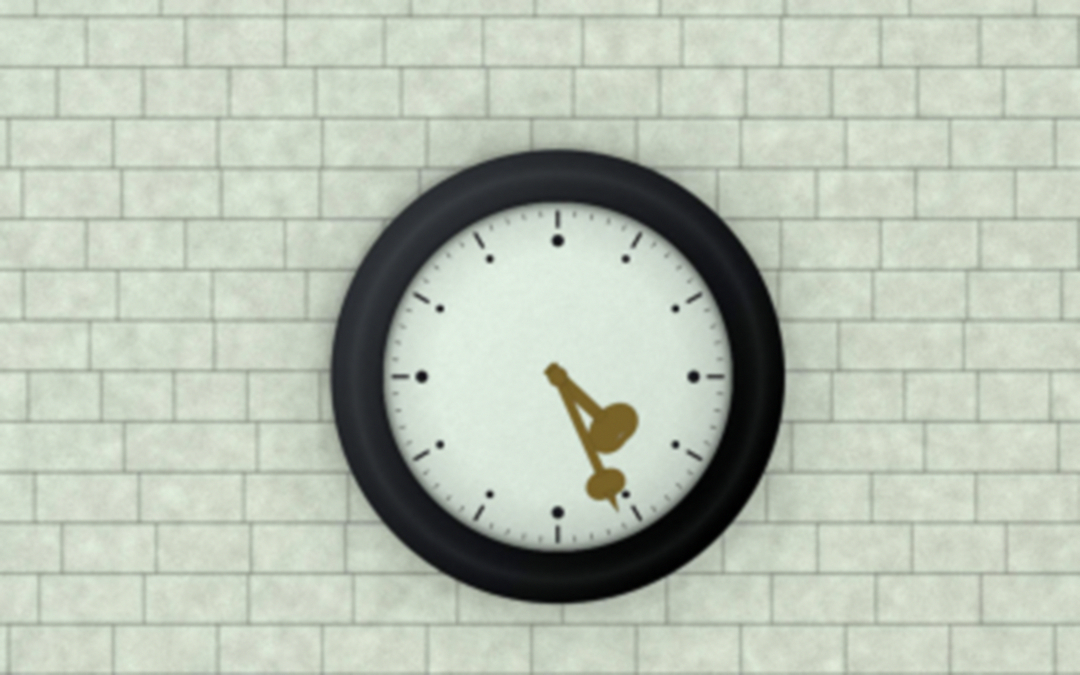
{"hour": 4, "minute": 26}
